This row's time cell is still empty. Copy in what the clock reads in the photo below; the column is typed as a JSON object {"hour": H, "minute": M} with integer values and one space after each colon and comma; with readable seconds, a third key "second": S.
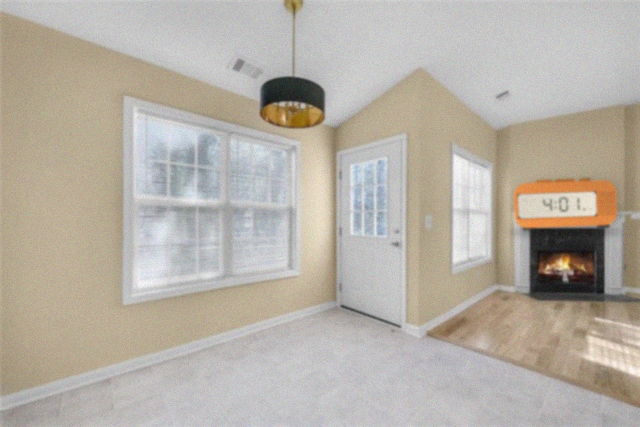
{"hour": 4, "minute": 1}
